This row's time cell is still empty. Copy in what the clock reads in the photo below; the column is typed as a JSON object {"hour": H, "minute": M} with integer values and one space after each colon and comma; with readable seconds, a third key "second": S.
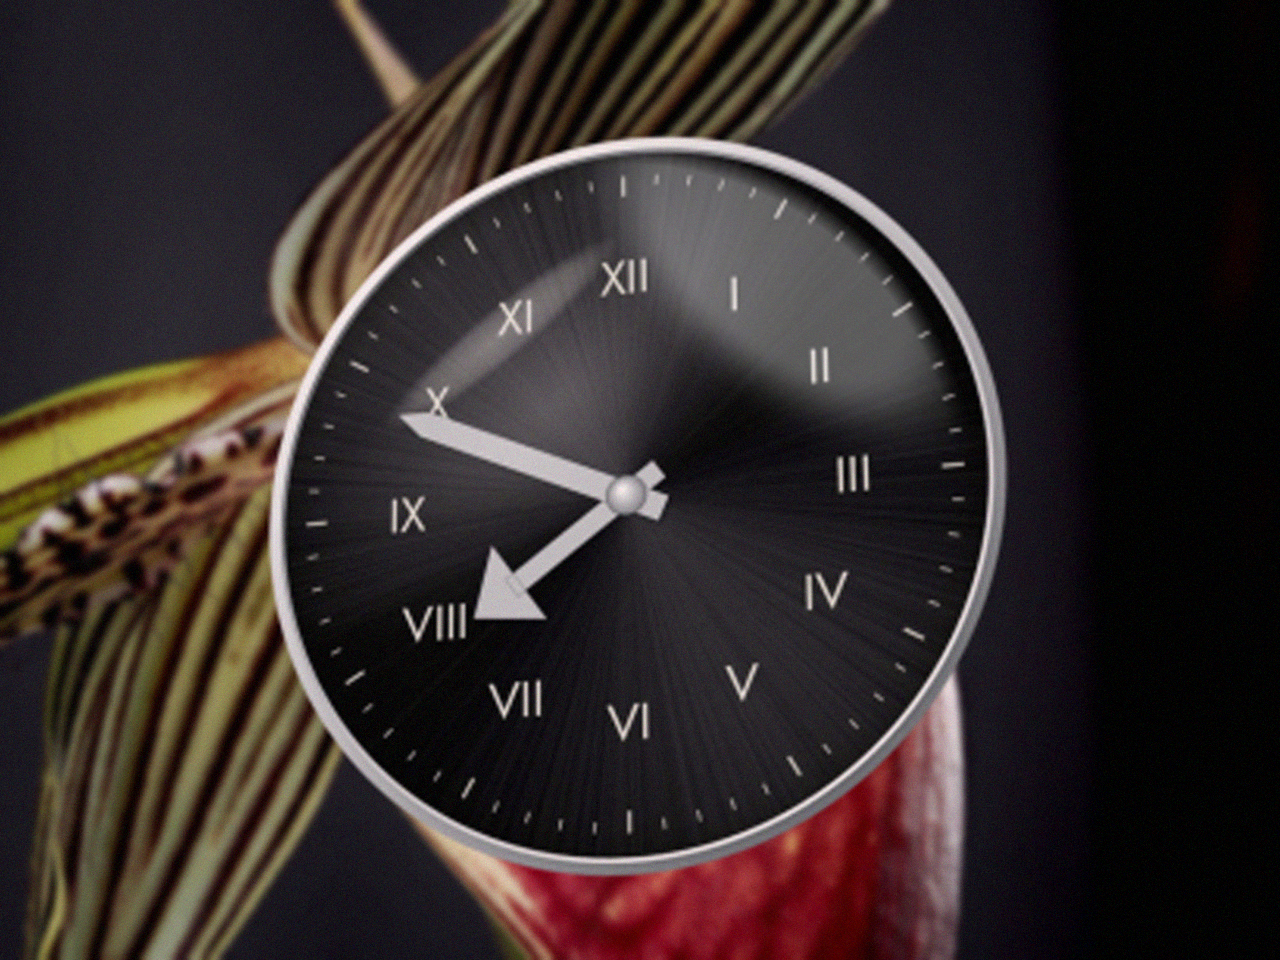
{"hour": 7, "minute": 49}
